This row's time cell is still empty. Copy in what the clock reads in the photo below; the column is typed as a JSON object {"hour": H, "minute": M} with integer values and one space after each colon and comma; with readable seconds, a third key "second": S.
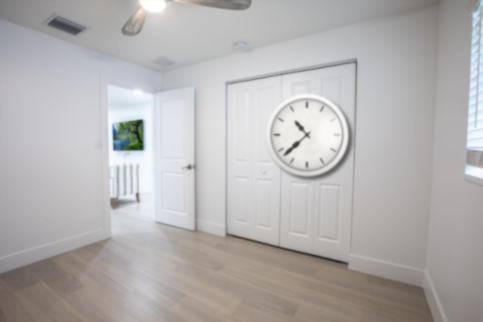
{"hour": 10, "minute": 38}
